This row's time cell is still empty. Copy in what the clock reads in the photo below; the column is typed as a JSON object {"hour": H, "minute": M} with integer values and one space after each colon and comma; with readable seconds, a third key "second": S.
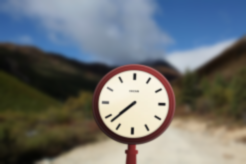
{"hour": 7, "minute": 38}
